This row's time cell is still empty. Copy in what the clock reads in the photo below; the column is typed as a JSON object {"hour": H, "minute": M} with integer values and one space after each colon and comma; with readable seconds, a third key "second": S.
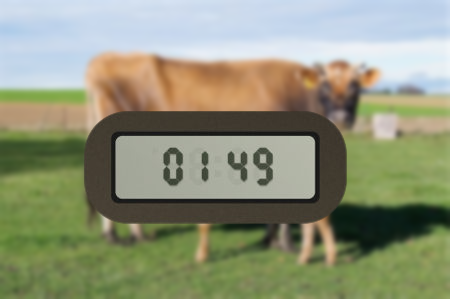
{"hour": 1, "minute": 49}
